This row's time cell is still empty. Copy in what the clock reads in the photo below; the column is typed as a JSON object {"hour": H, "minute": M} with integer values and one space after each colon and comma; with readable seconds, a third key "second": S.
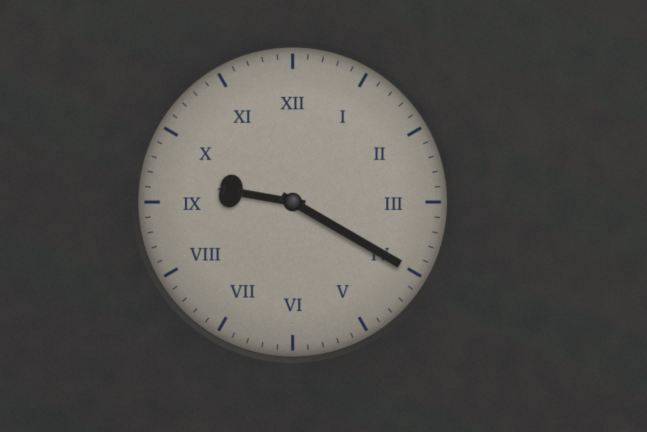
{"hour": 9, "minute": 20}
